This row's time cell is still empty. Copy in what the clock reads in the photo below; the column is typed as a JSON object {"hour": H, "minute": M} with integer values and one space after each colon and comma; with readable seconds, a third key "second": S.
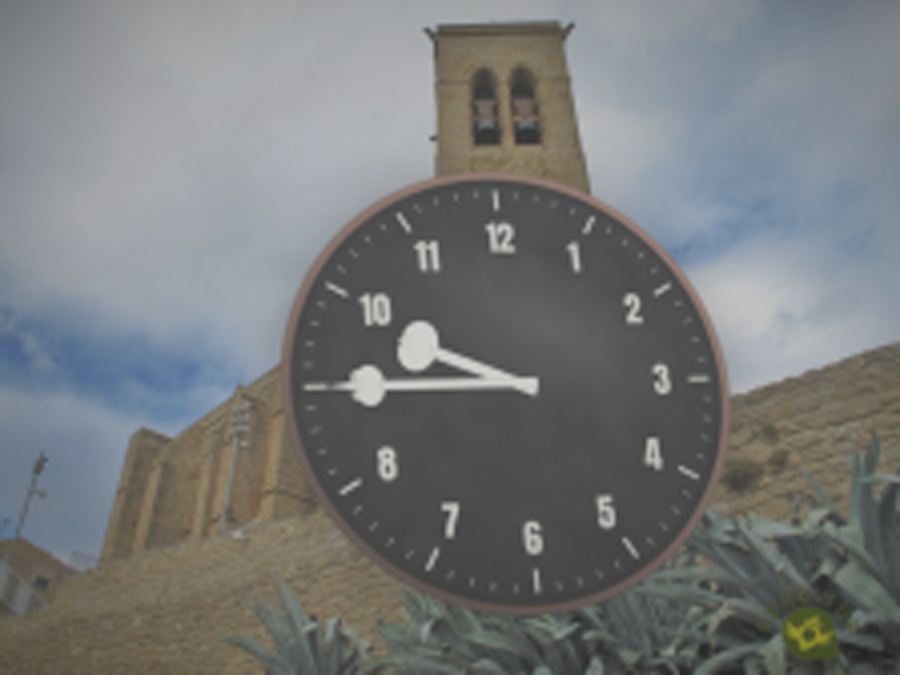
{"hour": 9, "minute": 45}
